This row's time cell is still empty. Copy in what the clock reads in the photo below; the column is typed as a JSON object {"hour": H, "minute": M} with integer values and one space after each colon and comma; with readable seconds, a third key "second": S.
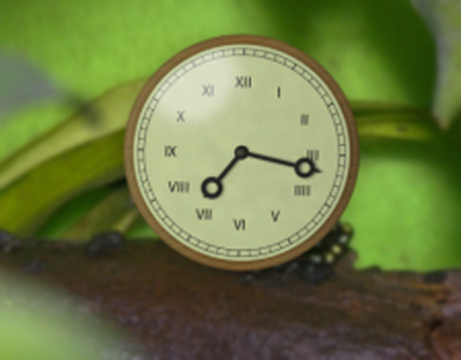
{"hour": 7, "minute": 17}
